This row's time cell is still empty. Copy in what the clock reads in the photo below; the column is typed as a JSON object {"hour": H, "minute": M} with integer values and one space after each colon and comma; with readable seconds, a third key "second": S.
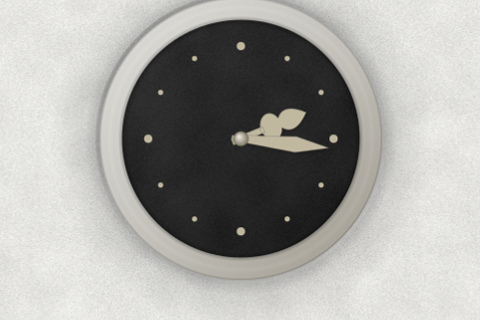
{"hour": 2, "minute": 16}
